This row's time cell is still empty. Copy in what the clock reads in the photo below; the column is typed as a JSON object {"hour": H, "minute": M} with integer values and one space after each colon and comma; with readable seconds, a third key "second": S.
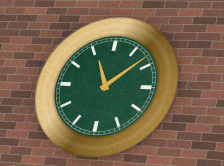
{"hour": 11, "minute": 8}
